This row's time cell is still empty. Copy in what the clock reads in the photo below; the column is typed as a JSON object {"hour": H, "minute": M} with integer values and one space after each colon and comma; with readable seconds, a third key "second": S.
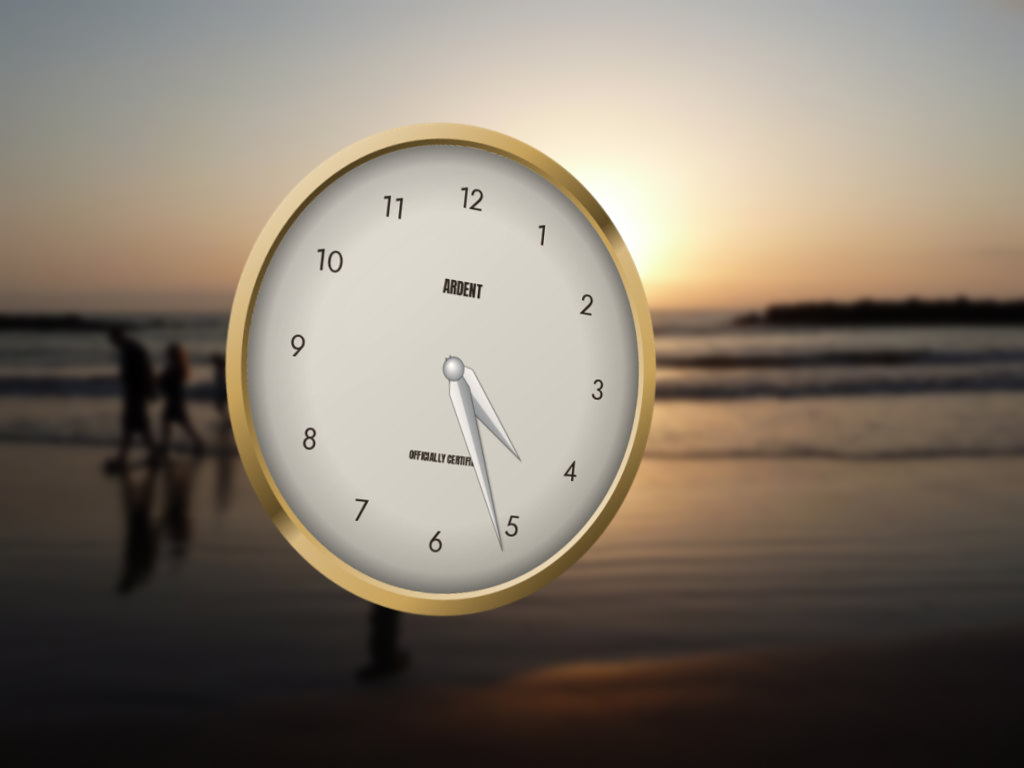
{"hour": 4, "minute": 26}
